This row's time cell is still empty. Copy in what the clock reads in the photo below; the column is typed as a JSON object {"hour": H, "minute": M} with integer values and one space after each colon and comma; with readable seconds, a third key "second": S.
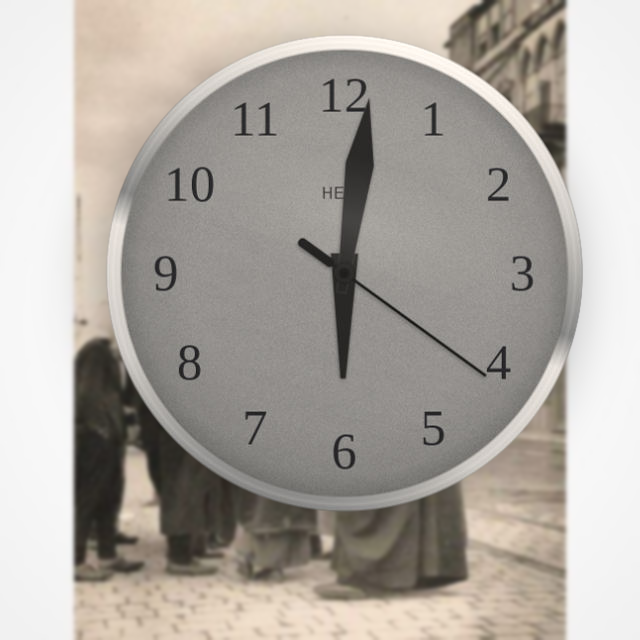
{"hour": 6, "minute": 1, "second": 21}
